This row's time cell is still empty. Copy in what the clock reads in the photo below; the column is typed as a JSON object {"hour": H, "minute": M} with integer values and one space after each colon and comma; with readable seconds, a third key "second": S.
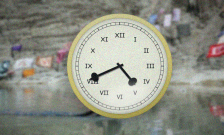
{"hour": 4, "minute": 41}
